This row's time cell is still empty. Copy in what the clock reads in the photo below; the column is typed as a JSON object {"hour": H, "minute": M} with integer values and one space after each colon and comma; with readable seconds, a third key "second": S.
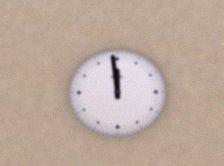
{"hour": 11, "minute": 59}
